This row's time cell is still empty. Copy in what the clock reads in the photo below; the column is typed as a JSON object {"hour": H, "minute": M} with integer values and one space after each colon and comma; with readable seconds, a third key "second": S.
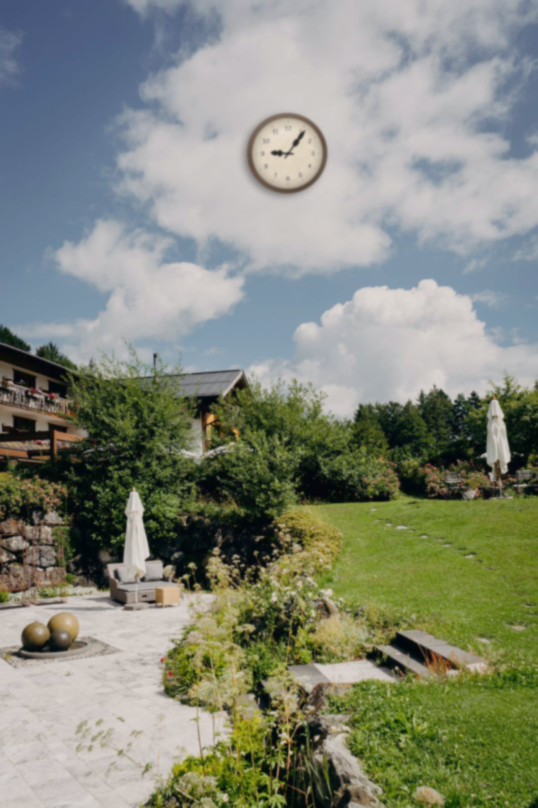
{"hour": 9, "minute": 6}
